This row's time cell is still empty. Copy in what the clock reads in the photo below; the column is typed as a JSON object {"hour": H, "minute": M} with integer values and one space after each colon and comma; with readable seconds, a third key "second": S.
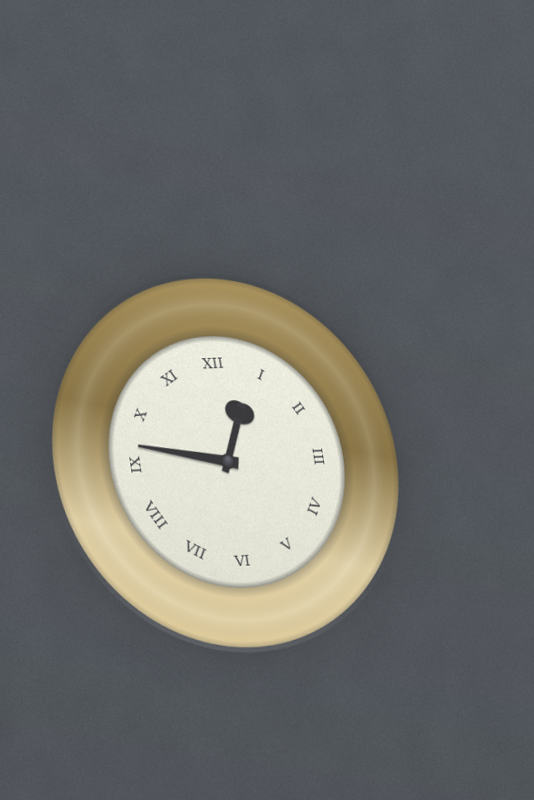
{"hour": 12, "minute": 47}
